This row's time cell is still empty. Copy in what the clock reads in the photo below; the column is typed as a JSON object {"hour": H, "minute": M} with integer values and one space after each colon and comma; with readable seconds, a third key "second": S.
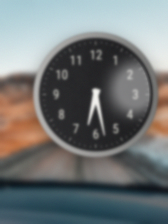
{"hour": 6, "minute": 28}
